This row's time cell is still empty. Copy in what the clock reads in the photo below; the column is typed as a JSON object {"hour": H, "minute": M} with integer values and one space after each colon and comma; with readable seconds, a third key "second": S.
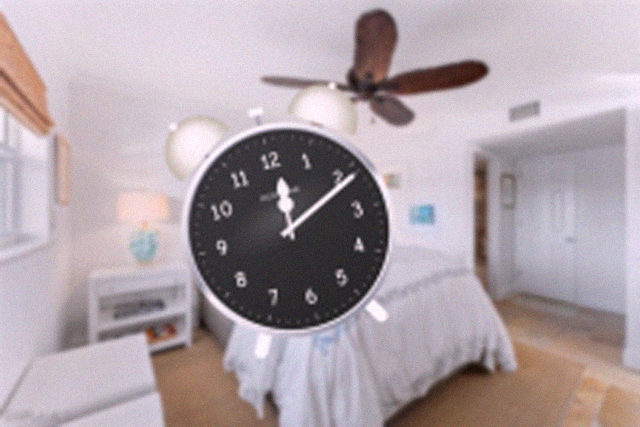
{"hour": 12, "minute": 11}
